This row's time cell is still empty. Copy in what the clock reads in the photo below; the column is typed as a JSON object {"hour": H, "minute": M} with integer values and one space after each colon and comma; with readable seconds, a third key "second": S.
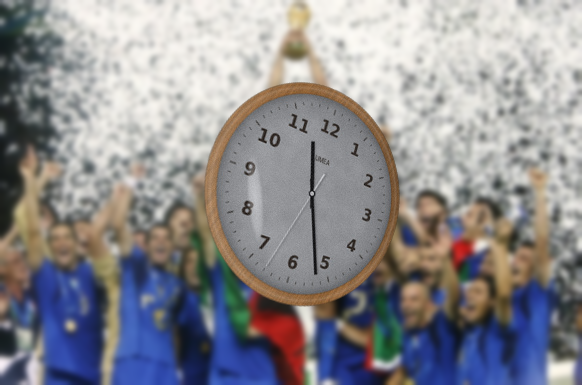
{"hour": 11, "minute": 26, "second": 33}
